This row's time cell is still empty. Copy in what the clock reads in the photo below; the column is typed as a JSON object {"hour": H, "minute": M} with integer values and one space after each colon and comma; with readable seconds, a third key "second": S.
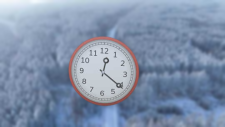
{"hour": 12, "minute": 21}
